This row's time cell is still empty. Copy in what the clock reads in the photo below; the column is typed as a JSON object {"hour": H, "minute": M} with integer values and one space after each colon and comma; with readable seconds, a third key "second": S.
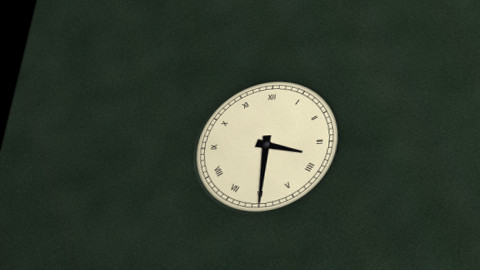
{"hour": 3, "minute": 30}
